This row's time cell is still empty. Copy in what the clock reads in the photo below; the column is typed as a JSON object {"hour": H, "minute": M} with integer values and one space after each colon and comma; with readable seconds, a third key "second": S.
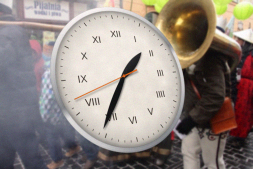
{"hour": 1, "minute": 35, "second": 42}
